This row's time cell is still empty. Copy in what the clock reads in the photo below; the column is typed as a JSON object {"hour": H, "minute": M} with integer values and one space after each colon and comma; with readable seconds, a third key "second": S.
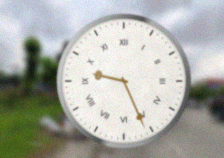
{"hour": 9, "minute": 26}
